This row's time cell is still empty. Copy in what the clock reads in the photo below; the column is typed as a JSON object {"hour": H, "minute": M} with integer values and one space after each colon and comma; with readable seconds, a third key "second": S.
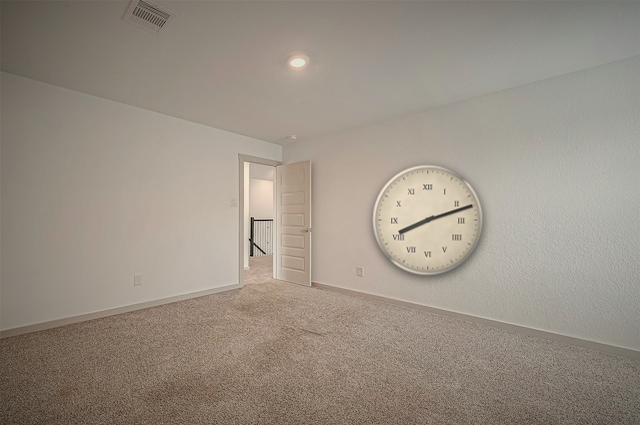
{"hour": 8, "minute": 12}
